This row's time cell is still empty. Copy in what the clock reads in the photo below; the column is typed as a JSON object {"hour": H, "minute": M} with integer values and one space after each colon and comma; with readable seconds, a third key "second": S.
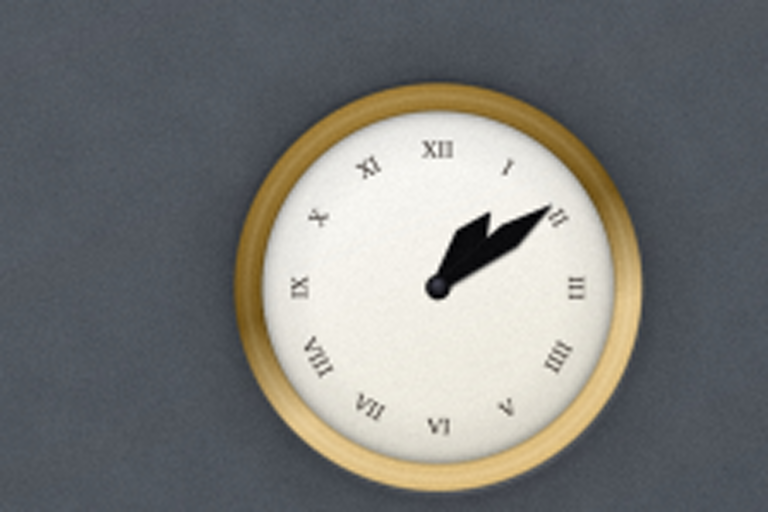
{"hour": 1, "minute": 9}
